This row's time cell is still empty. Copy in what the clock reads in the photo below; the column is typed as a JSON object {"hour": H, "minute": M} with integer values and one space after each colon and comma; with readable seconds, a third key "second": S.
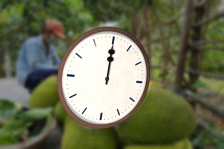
{"hour": 12, "minute": 0}
